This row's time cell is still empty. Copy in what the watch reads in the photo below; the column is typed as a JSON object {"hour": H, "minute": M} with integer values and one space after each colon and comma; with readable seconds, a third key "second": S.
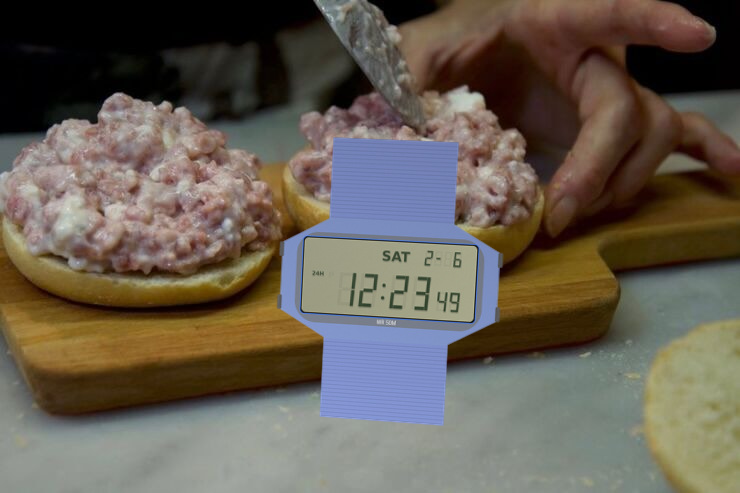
{"hour": 12, "minute": 23, "second": 49}
